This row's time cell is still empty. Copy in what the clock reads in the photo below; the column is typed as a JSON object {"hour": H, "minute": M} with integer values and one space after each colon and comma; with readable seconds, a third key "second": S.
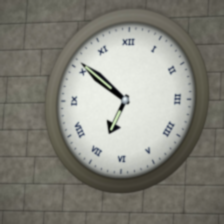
{"hour": 6, "minute": 51}
